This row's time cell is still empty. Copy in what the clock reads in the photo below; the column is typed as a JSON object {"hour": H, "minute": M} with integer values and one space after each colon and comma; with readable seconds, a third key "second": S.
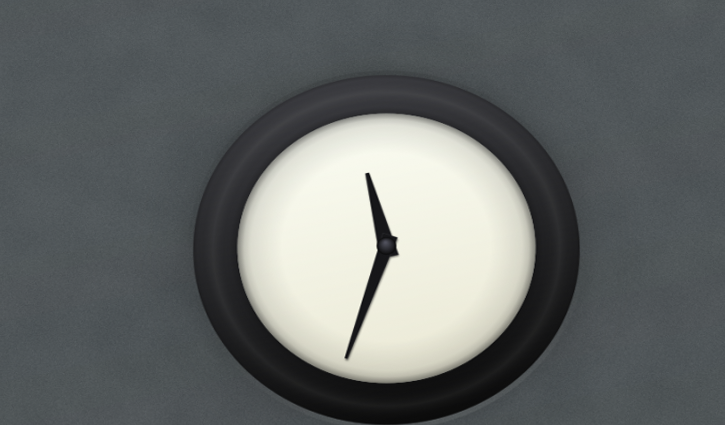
{"hour": 11, "minute": 33}
